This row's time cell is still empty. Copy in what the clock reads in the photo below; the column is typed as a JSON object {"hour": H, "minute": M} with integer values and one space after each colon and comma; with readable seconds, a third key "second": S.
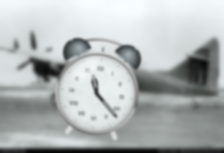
{"hour": 11, "minute": 22}
